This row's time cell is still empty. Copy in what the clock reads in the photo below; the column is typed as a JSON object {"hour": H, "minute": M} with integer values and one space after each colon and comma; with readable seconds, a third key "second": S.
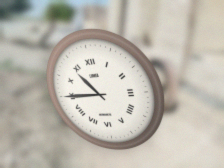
{"hour": 10, "minute": 45}
